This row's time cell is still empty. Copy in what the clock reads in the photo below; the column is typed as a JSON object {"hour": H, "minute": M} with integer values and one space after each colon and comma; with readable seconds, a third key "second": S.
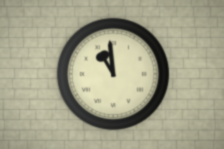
{"hour": 10, "minute": 59}
